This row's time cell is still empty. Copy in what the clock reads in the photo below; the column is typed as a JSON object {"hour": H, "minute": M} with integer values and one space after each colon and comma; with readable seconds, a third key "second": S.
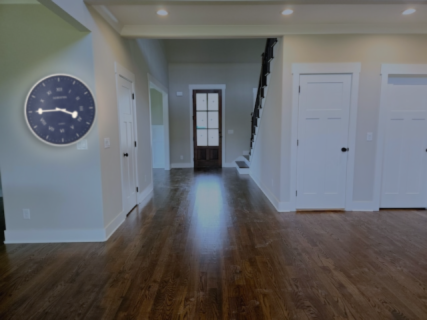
{"hour": 3, "minute": 45}
